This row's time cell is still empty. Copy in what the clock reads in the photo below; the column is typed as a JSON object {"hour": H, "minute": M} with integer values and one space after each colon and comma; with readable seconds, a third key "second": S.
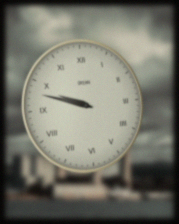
{"hour": 9, "minute": 48}
